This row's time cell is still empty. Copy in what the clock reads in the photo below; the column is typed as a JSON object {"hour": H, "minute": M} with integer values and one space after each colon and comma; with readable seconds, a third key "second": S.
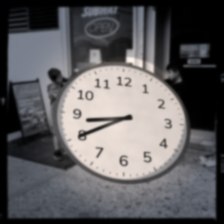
{"hour": 8, "minute": 40}
